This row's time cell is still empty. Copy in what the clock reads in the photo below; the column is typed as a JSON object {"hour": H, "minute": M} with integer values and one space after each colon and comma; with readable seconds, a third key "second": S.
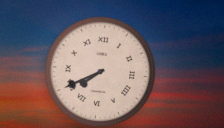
{"hour": 7, "minute": 40}
